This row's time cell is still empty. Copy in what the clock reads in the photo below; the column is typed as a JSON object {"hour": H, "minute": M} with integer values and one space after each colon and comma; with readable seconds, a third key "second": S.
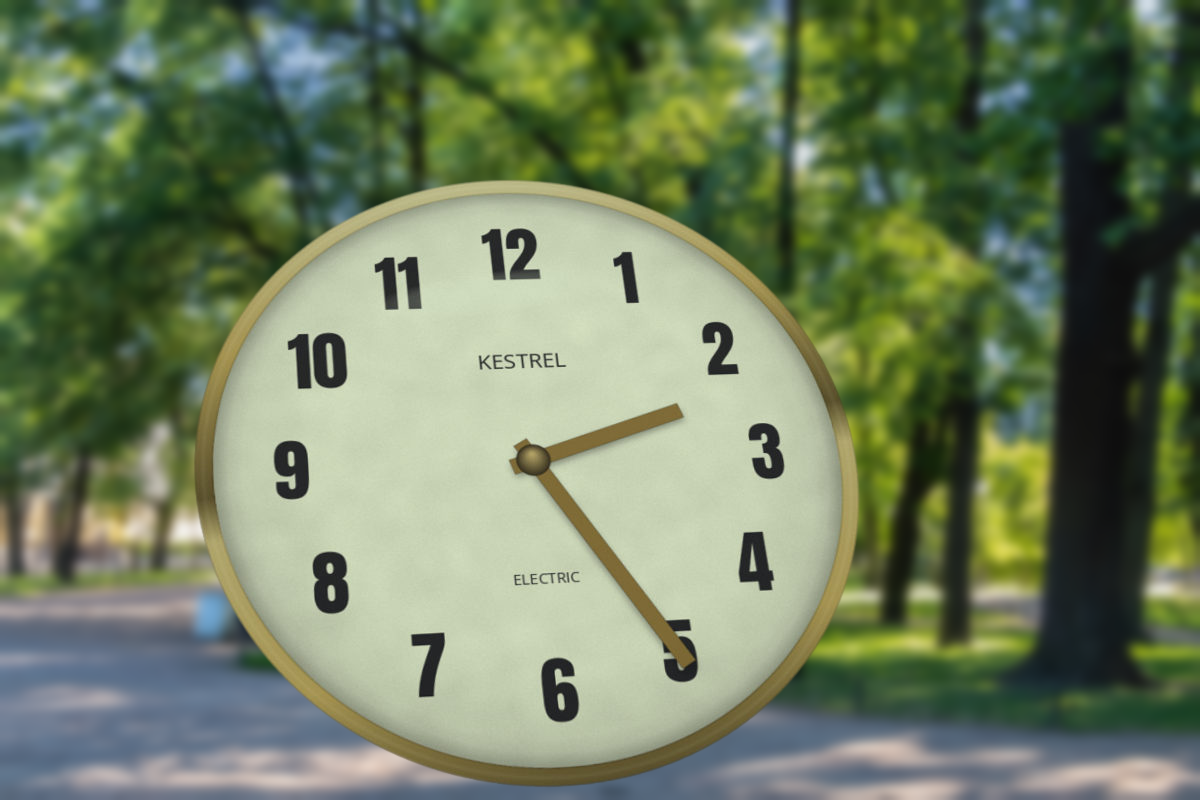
{"hour": 2, "minute": 25}
